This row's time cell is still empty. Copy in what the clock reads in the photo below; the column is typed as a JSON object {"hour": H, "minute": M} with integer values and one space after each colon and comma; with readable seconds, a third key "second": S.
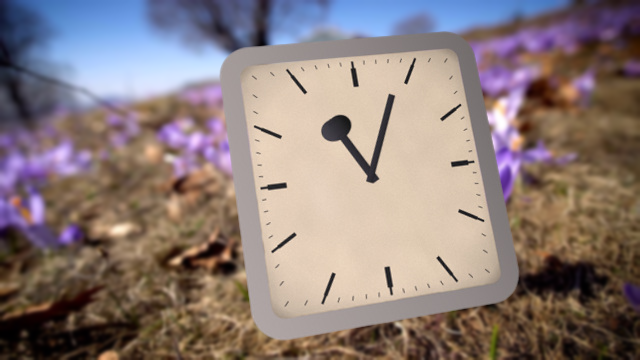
{"hour": 11, "minute": 4}
